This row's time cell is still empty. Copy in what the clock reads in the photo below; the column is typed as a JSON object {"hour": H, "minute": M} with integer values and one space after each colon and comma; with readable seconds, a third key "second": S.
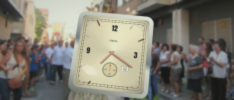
{"hour": 7, "minute": 20}
